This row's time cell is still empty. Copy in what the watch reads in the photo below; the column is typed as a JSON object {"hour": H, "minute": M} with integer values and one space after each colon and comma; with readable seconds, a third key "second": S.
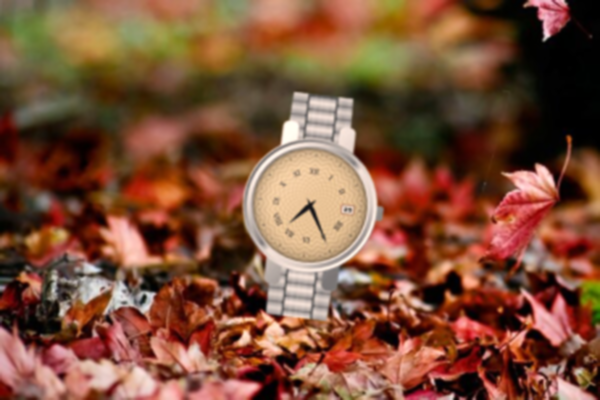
{"hour": 7, "minute": 25}
